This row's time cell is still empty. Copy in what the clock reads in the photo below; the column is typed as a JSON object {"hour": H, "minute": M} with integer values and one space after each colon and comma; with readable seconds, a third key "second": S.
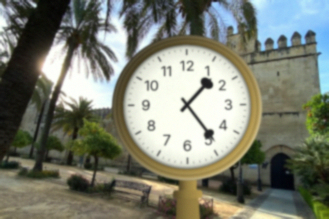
{"hour": 1, "minute": 24}
